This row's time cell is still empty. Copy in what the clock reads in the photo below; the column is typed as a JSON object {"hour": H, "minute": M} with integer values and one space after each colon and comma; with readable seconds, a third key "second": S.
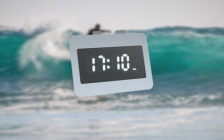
{"hour": 17, "minute": 10}
